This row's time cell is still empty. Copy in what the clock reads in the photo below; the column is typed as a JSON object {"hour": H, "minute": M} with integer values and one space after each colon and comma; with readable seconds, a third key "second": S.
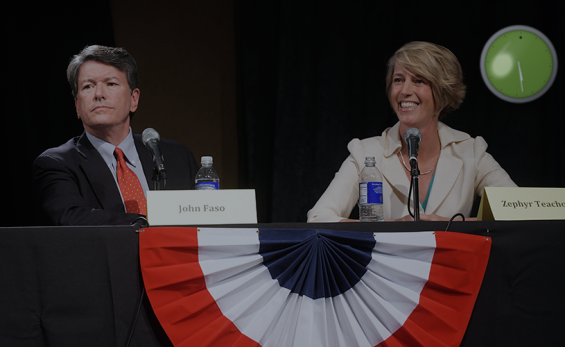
{"hour": 5, "minute": 28}
